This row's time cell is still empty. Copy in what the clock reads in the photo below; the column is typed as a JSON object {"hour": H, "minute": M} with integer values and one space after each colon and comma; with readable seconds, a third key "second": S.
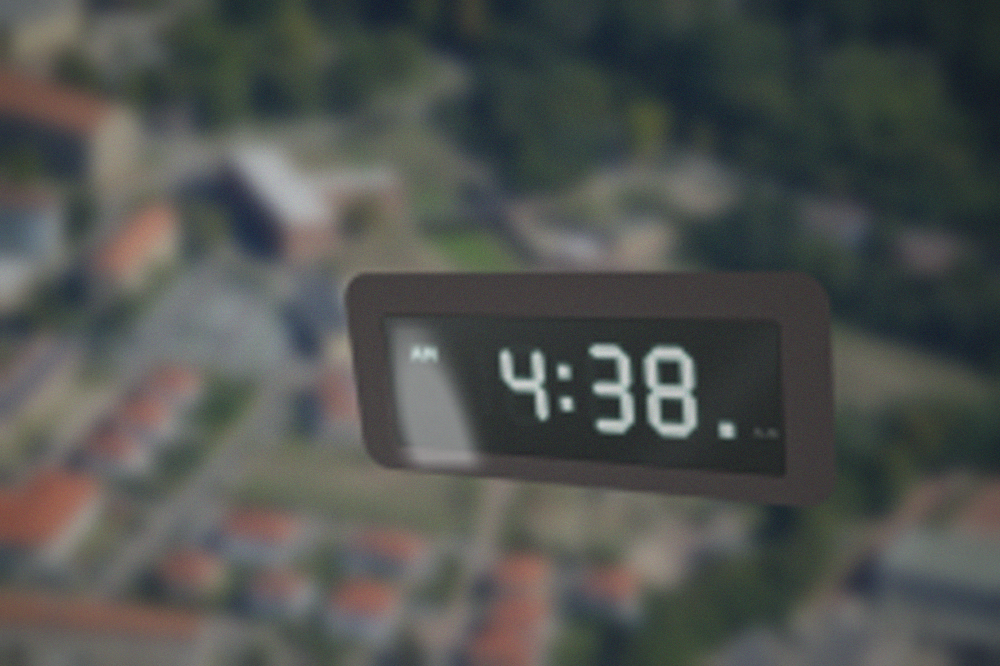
{"hour": 4, "minute": 38}
